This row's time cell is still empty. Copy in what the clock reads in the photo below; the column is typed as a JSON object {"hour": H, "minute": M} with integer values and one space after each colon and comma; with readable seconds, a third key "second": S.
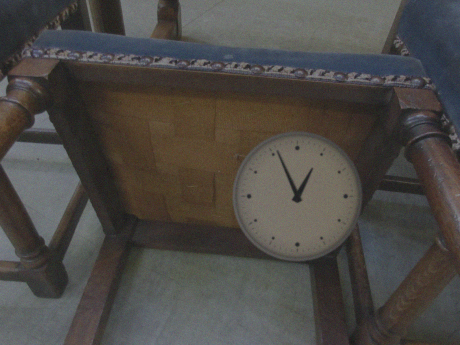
{"hour": 12, "minute": 56}
